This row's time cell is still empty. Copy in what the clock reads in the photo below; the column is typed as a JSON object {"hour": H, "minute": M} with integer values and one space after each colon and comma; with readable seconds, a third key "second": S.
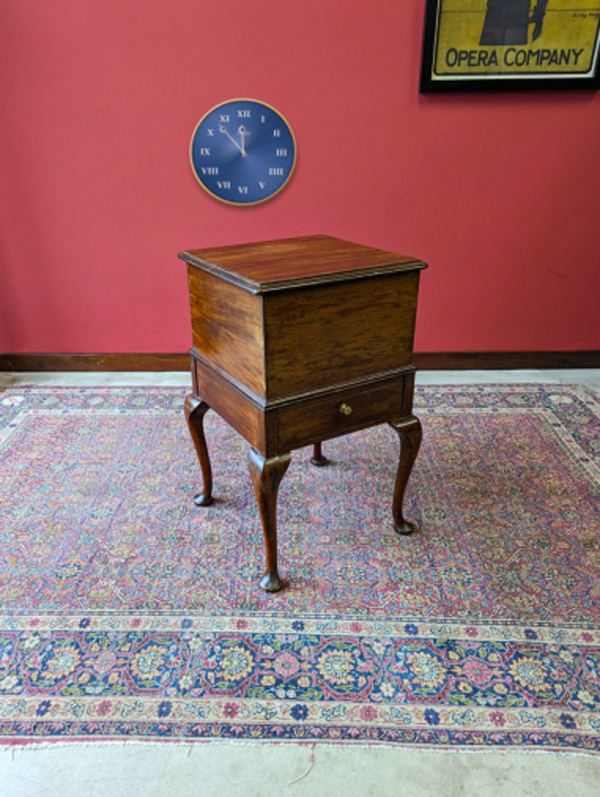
{"hour": 11, "minute": 53}
